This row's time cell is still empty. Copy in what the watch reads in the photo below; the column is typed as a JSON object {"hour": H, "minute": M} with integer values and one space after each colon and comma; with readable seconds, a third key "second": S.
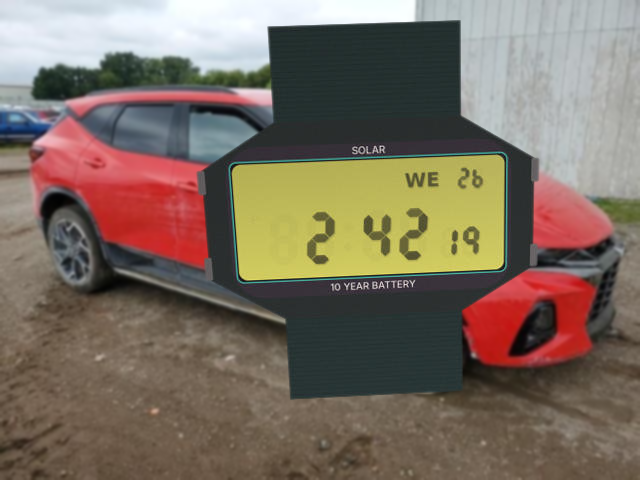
{"hour": 2, "minute": 42, "second": 19}
